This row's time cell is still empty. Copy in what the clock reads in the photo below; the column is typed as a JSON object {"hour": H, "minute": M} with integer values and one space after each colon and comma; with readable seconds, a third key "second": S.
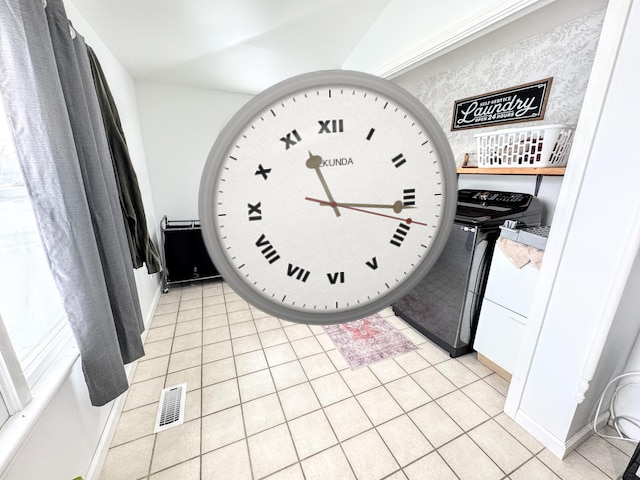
{"hour": 11, "minute": 16, "second": 18}
